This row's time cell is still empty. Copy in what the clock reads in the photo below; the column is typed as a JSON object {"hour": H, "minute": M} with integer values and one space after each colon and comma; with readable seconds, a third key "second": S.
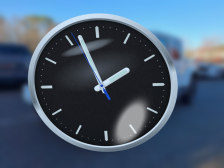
{"hour": 1, "minute": 56, "second": 56}
